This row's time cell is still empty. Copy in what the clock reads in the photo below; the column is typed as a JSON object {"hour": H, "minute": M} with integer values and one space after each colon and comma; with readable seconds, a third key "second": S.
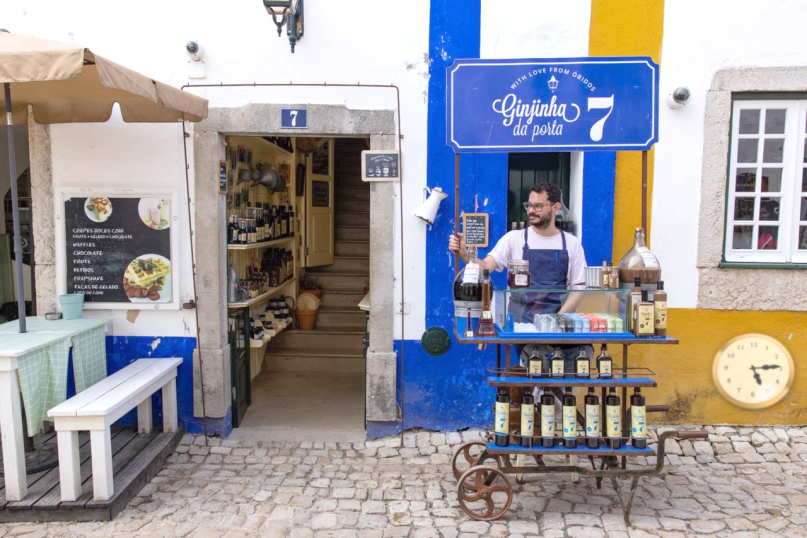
{"hour": 5, "minute": 14}
